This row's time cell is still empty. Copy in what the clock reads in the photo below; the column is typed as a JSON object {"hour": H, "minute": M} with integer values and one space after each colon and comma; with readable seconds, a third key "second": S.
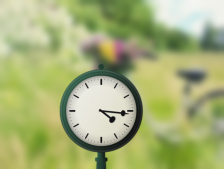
{"hour": 4, "minute": 16}
